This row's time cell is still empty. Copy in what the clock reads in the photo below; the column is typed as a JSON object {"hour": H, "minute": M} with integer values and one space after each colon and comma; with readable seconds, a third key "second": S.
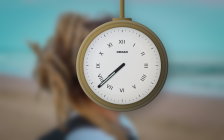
{"hour": 7, "minute": 38}
